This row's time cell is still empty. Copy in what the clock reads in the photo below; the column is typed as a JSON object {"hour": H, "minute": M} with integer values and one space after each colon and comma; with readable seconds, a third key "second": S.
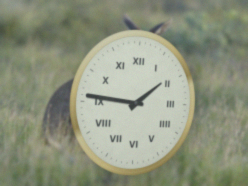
{"hour": 1, "minute": 46}
